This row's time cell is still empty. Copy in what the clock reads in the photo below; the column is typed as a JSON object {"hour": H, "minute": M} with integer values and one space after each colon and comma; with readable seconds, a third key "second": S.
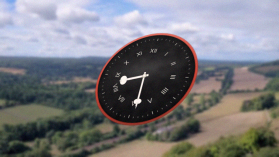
{"hour": 8, "minute": 29}
